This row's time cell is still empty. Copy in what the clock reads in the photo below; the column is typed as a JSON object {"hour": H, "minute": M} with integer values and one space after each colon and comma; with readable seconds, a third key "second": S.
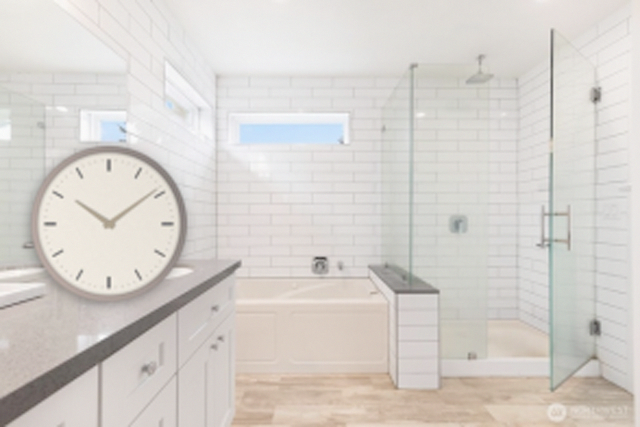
{"hour": 10, "minute": 9}
